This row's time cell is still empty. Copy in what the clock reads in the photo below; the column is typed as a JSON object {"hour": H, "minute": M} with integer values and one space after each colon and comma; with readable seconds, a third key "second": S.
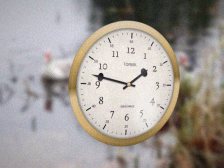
{"hour": 1, "minute": 47}
